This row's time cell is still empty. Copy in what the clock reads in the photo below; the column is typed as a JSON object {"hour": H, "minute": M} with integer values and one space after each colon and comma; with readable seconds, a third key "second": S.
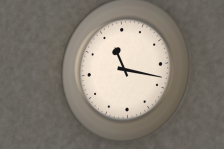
{"hour": 11, "minute": 18}
